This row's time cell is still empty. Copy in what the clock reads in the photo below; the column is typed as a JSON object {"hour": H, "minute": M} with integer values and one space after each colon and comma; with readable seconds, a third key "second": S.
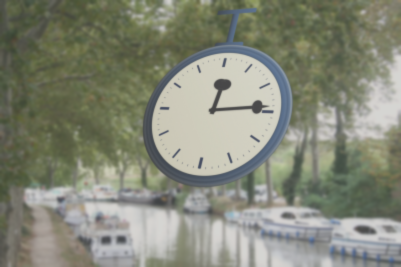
{"hour": 12, "minute": 14}
